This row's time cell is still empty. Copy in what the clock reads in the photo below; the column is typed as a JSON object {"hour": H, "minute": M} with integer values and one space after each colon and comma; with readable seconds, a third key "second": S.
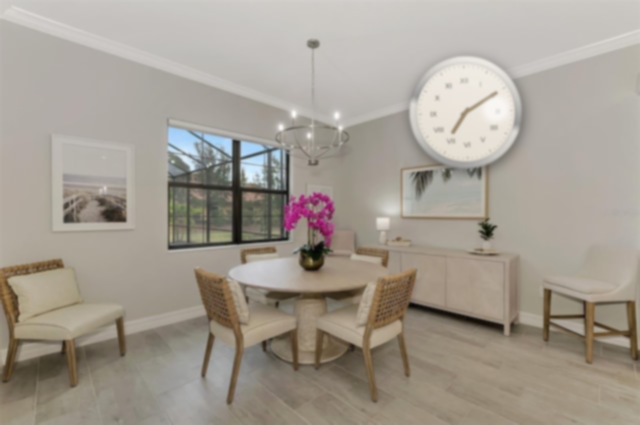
{"hour": 7, "minute": 10}
